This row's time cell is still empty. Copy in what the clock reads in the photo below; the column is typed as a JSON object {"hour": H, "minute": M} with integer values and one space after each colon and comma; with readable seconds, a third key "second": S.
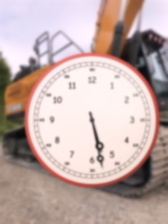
{"hour": 5, "minute": 28}
